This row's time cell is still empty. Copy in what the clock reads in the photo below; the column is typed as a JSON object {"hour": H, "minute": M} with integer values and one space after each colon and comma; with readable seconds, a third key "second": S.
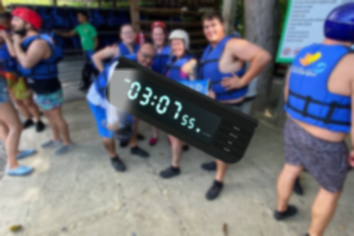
{"hour": 3, "minute": 7}
